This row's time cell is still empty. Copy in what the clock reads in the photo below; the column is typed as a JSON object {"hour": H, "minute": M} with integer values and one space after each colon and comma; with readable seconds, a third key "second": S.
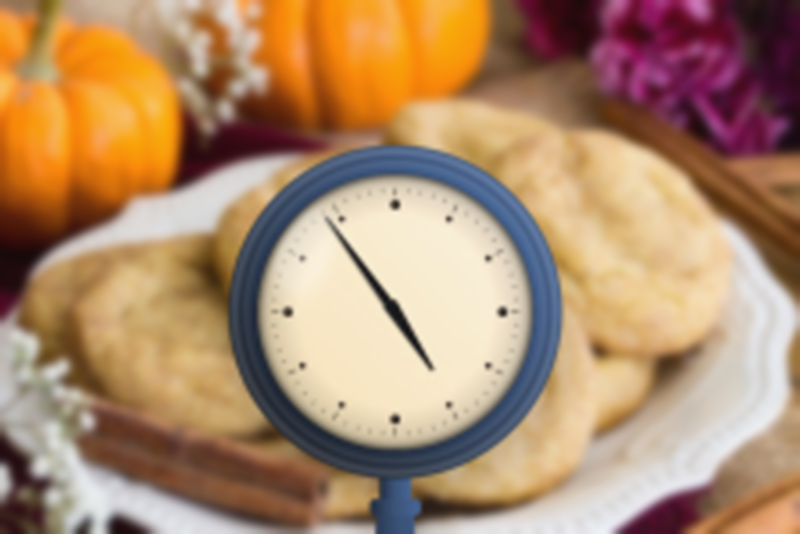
{"hour": 4, "minute": 54}
